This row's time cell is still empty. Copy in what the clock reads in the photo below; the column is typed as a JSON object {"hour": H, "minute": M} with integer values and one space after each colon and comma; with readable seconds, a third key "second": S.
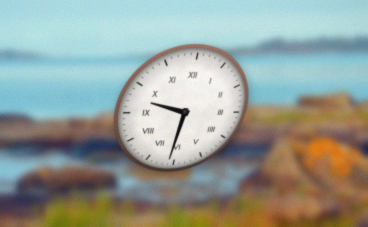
{"hour": 9, "minute": 31}
